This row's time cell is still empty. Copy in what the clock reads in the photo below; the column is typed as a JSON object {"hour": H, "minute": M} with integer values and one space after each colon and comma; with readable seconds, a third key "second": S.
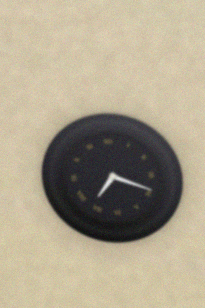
{"hour": 7, "minute": 19}
